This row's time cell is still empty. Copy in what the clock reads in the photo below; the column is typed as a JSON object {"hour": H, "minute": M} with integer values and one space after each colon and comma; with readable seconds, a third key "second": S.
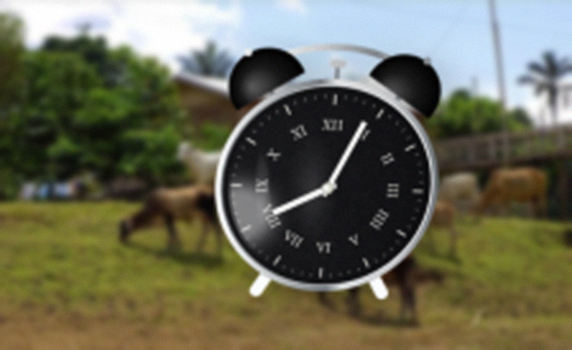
{"hour": 8, "minute": 4}
